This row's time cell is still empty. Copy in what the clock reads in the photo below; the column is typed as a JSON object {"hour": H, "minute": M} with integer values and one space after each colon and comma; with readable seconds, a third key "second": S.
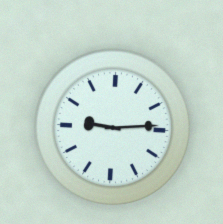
{"hour": 9, "minute": 14}
